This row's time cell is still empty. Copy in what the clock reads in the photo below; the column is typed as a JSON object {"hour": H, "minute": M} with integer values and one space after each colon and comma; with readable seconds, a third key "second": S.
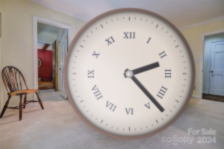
{"hour": 2, "minute": 23}
